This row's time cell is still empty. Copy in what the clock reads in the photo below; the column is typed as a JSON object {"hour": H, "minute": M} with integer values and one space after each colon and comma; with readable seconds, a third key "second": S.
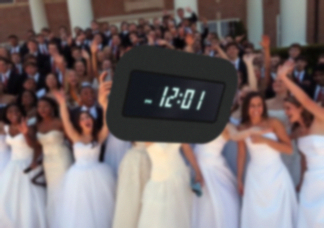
{"hour": 12, "minute": 1}
